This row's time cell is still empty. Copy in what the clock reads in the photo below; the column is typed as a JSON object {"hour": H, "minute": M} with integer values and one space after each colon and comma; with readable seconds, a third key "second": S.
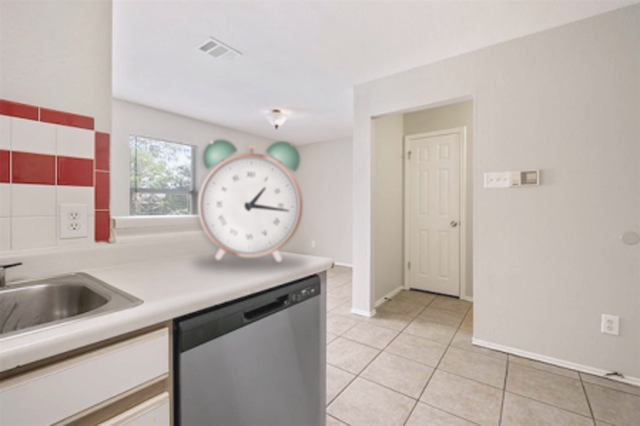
{"hour": 1, "minute": 16}
